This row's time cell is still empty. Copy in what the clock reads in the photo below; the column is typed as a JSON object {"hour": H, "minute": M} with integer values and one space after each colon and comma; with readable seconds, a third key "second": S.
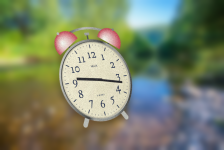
{"hour": 9, "minute": 17}
